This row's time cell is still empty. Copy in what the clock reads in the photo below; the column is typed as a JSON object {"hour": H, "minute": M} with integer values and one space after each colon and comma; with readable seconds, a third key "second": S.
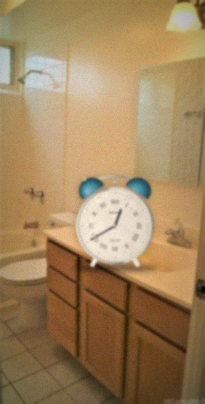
{"hour": 12, "minute": 40}
